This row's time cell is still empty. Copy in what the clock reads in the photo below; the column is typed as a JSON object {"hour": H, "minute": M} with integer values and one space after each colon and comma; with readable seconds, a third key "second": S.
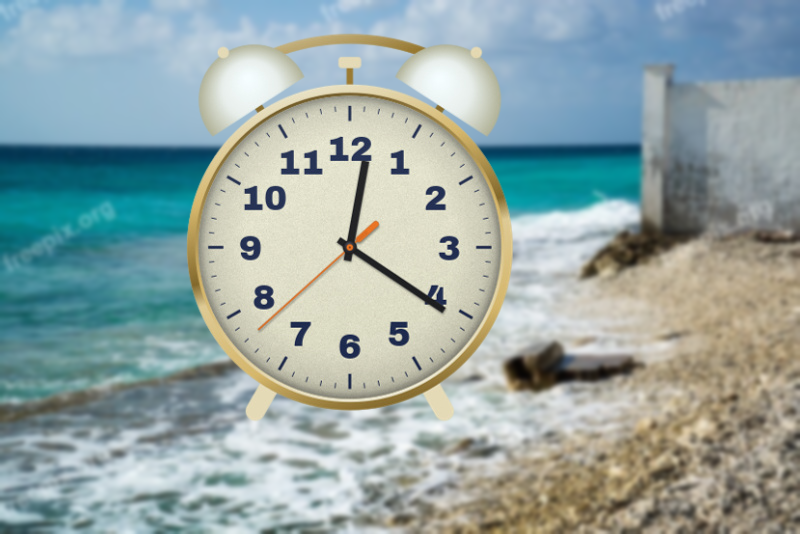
{"hour": 12, "minute": 20, "second": 38}
